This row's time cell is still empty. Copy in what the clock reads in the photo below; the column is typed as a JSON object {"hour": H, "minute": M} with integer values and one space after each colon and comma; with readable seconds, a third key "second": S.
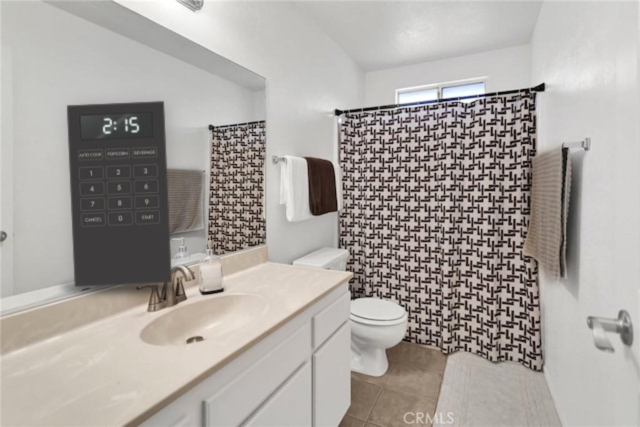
{"hour": 2, "minute": 15}
